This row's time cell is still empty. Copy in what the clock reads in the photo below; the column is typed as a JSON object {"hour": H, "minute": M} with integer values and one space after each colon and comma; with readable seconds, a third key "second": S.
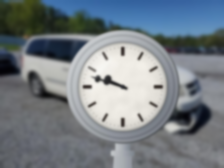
{"hour": 9, "minute": 48}
